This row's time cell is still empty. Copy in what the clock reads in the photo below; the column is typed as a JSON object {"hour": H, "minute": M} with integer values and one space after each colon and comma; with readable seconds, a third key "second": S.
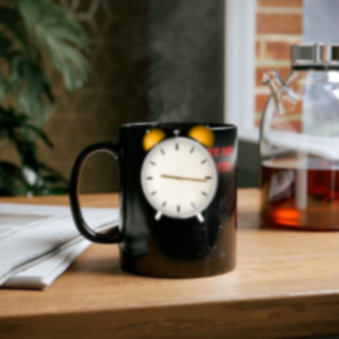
{"hour": 9, "minute": 16}
